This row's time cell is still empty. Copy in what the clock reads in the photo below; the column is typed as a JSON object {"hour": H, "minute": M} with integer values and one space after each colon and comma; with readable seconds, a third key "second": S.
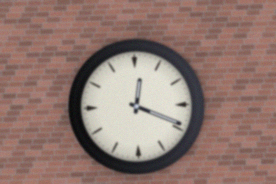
{"hour": 12, "minute": 19}
